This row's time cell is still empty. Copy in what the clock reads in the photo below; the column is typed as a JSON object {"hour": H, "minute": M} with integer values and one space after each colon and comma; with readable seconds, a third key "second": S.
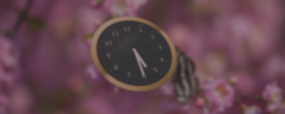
{"hour": 5, "minute": 30}
